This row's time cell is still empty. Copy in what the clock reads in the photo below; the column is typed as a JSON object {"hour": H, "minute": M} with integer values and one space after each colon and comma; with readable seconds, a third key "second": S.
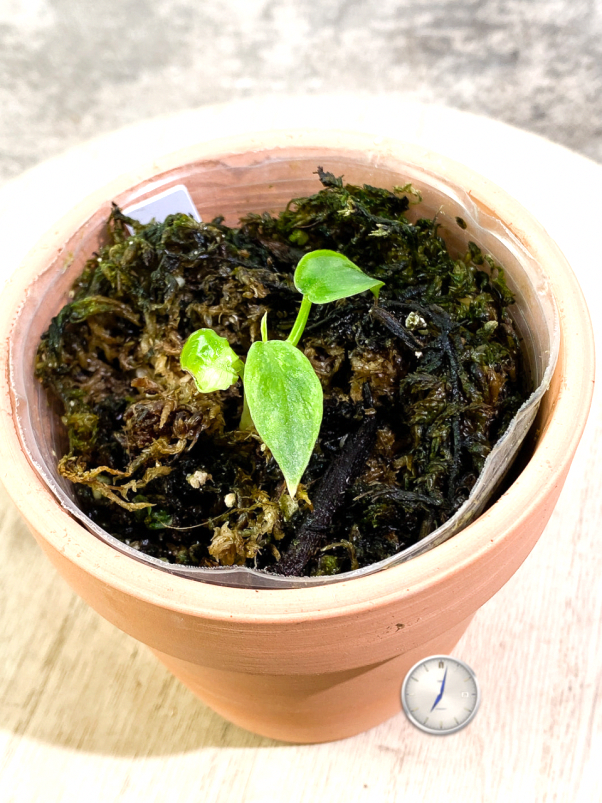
{"hour": 7, "minute": 2}
